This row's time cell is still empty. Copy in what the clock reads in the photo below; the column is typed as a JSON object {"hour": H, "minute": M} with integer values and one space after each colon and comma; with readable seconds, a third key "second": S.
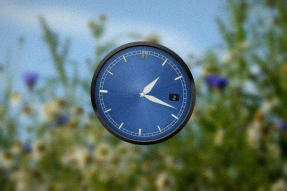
{"hour": 1, "minute": 18}
